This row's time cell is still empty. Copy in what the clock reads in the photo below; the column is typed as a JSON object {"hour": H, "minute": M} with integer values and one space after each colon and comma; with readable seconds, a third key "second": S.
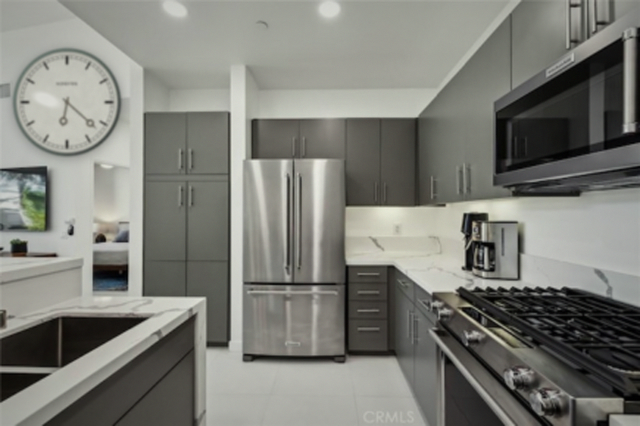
{"hour": 6, "minute": 22}
